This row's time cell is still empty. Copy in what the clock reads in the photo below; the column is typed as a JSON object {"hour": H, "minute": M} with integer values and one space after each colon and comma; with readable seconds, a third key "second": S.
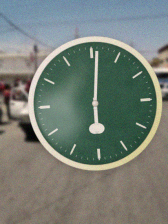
{"hour": 6, "minute": 1}
